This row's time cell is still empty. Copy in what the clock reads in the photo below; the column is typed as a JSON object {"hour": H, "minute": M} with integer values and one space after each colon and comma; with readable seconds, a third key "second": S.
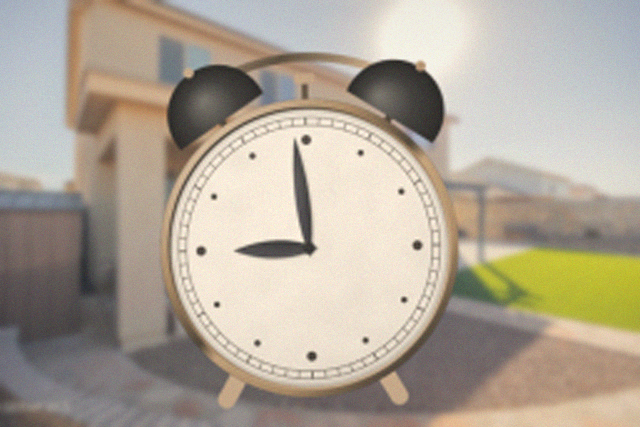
{"hour": 8, "minute": 59}
